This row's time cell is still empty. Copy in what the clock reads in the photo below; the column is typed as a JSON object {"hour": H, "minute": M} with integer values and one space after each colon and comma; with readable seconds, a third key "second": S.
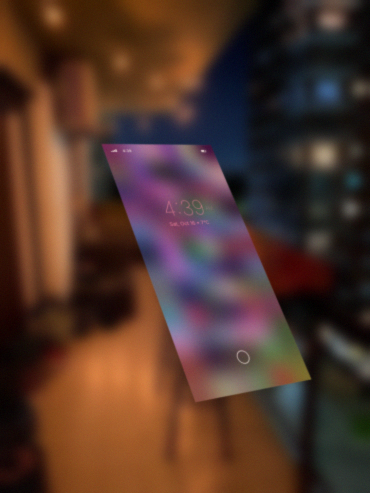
{"hour": 4, "minute": 39}
